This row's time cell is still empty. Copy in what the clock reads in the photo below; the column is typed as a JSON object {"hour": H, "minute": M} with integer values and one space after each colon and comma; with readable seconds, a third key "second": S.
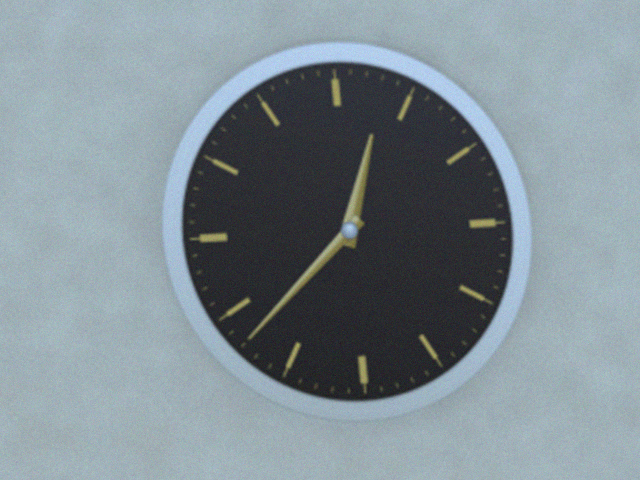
{"hour": 12, "minute": 38}
